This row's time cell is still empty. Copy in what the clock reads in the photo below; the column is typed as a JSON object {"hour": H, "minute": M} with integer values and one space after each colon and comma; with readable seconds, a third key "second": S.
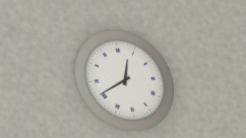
{"hour": 12, "minute": 41}
